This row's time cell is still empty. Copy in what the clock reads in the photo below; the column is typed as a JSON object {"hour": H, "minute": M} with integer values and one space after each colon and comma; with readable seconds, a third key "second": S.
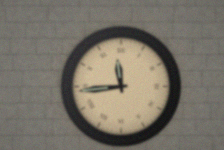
{"hour": 11, "minute": 44}
